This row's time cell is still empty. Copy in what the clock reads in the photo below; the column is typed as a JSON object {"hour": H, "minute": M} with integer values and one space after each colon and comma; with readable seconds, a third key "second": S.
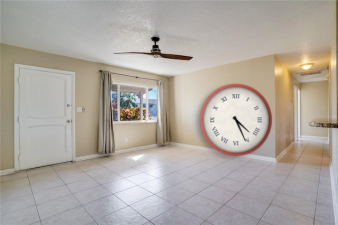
{"hour": 4, "minute": 26}
